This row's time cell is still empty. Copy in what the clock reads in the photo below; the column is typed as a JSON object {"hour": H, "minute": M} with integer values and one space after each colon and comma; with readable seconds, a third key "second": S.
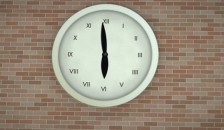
{"hour": 5, "minute": 59}
